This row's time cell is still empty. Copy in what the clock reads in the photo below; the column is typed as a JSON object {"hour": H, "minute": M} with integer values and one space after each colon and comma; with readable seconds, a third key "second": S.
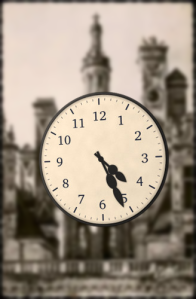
{"hour": 4, "minute": 26}
